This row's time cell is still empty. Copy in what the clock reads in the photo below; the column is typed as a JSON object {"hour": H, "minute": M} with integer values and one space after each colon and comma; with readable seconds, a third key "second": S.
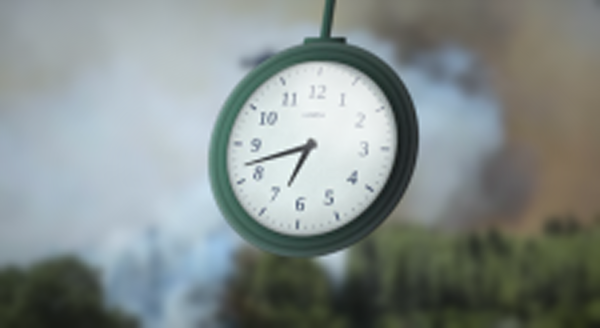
{"hour": 6, "minute": 42}
